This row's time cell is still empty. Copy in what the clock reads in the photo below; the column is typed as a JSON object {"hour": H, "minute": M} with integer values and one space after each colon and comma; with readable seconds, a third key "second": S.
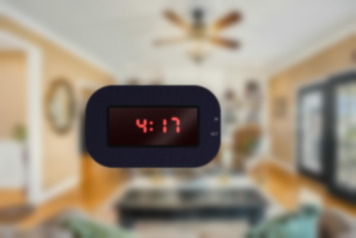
{"hour": 4, "minute": 17}
